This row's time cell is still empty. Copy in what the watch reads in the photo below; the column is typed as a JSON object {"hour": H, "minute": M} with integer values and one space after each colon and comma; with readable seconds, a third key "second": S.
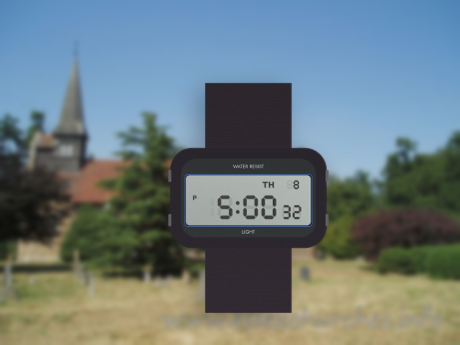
{"hour": 5, "minute": 0, "second": 32}
